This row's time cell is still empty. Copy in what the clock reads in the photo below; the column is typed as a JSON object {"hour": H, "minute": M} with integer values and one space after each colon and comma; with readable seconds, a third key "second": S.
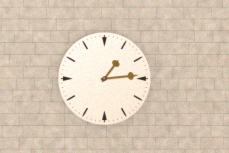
{"hour": 1, "minute": 14}
